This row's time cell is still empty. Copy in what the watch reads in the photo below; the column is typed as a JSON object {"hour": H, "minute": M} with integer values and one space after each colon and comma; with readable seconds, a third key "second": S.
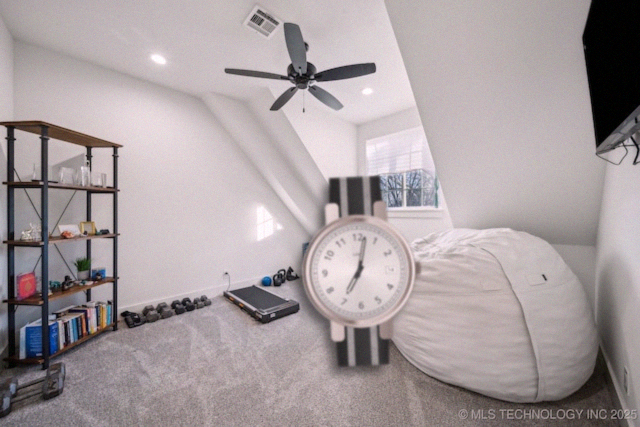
{"hour": 7, "minute": 2}
